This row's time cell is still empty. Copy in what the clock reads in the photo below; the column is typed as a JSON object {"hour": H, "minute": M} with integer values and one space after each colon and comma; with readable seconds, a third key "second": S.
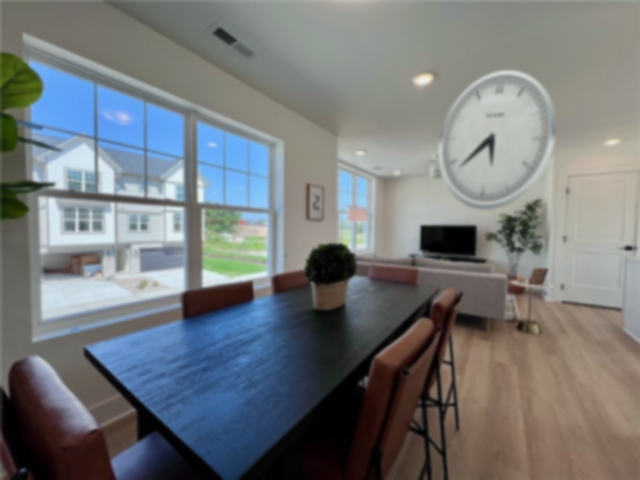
{"hour": 5, "minute": 38}
